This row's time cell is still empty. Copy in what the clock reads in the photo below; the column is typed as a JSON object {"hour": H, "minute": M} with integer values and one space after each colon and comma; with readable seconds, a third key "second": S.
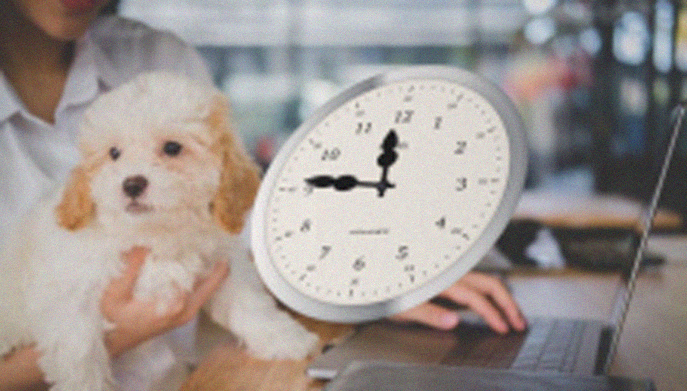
{"hour": 11, "minute": 46}
